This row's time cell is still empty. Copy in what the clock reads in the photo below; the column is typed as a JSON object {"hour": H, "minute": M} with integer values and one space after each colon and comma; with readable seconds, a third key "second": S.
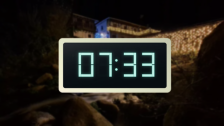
{"hour": 7, "minute": 33}
